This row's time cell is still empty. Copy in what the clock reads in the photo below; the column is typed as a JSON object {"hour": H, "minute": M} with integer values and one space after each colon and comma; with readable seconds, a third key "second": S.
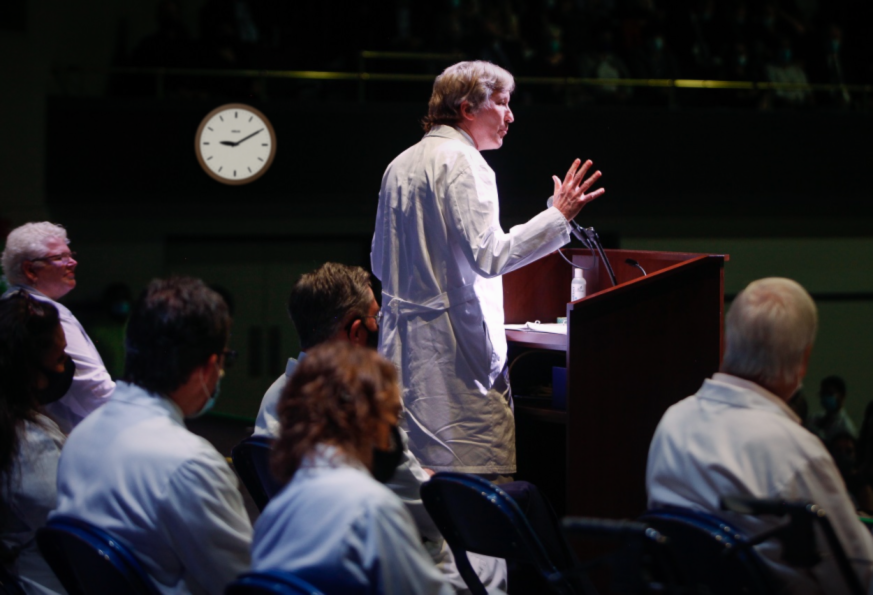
{"hour": 9, "minute": 10}
